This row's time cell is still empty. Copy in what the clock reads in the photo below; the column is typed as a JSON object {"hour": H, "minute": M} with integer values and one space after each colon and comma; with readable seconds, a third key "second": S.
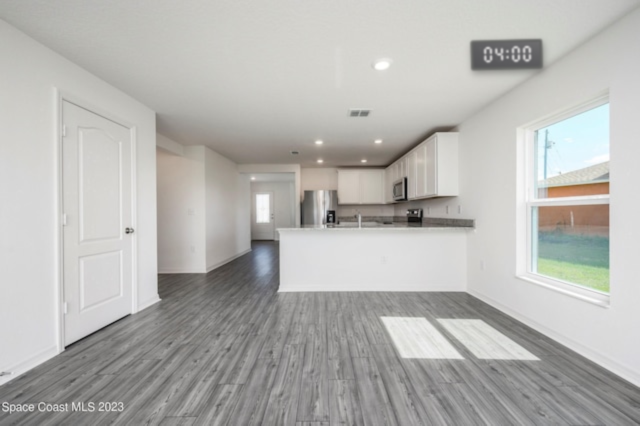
{"hour": 4, "minute": 0}
